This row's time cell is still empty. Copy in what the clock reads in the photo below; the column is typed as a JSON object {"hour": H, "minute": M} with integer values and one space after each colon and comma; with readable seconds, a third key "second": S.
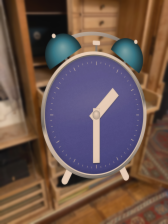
{"hour": 1, "minute": 30}
